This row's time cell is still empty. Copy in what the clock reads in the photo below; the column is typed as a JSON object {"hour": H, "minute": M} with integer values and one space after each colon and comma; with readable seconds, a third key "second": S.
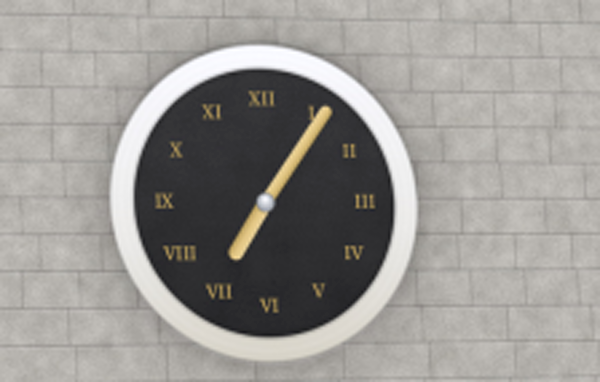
{"hour": 7, "minute": 6}
